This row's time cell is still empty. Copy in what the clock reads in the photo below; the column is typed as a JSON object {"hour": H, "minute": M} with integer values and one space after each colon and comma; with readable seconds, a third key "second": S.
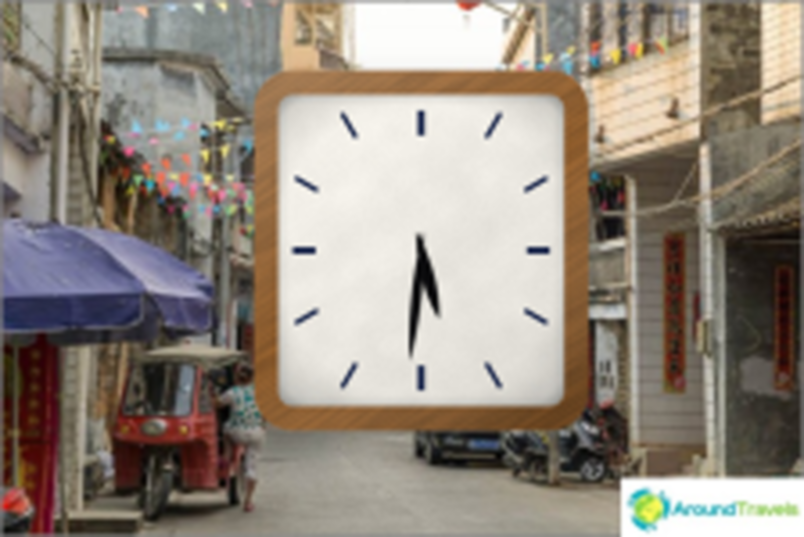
{"hour": 5, "minute": 31}
